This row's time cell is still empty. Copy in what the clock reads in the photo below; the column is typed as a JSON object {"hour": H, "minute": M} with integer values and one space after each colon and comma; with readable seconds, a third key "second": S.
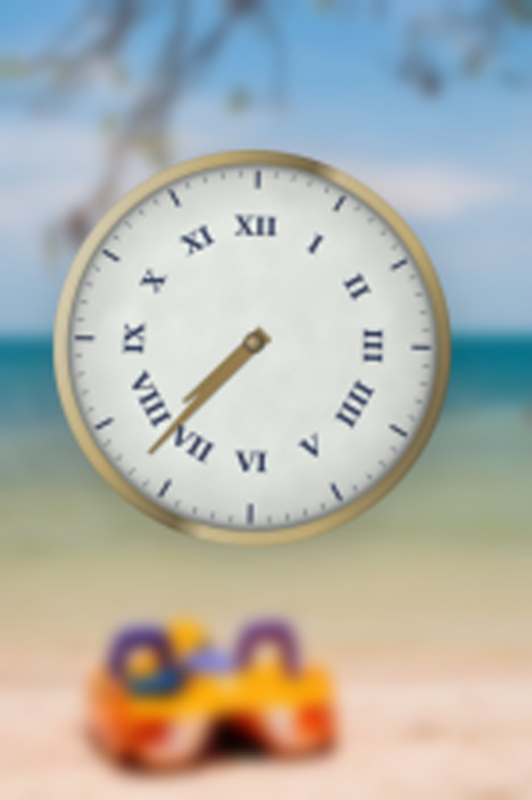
{"hour": 7, "minute": 37}
